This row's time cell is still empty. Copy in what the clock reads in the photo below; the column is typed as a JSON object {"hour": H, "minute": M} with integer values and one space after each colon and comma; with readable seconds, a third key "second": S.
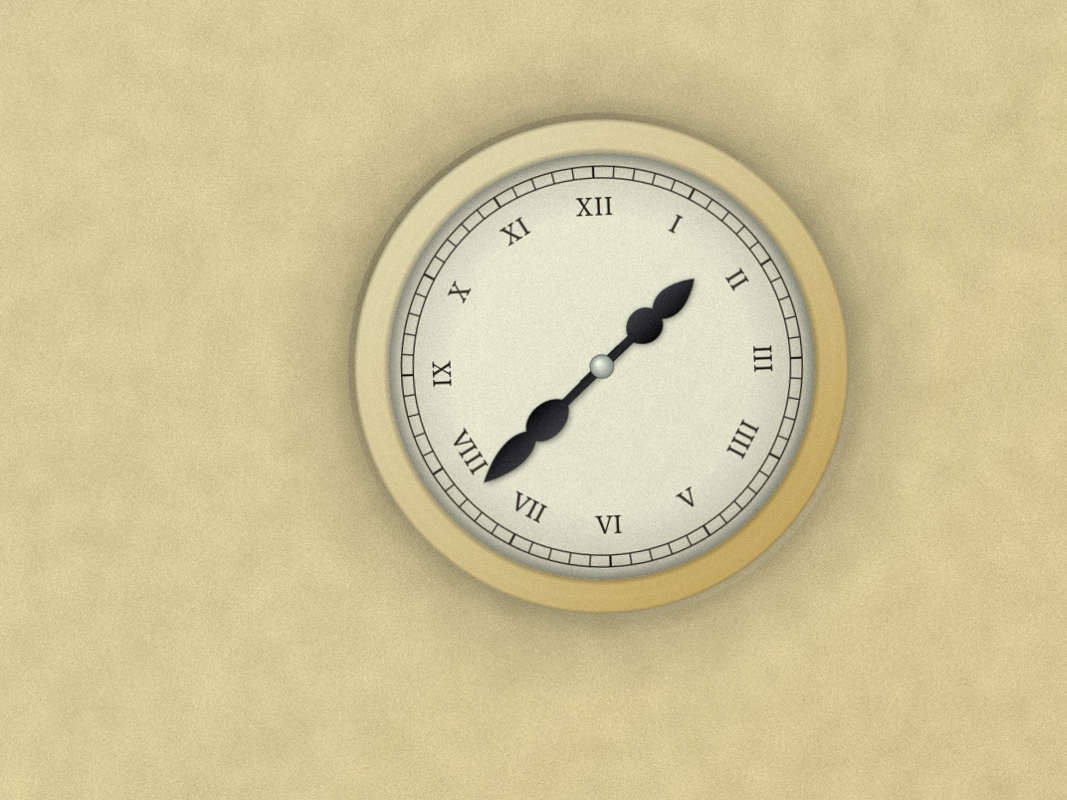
{"hour": 1, "minute": 38}
